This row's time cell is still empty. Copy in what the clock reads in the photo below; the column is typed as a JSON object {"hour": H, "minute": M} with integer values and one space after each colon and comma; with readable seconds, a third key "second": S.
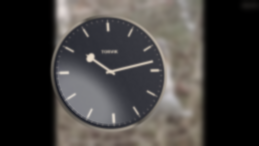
{"hour": 10, "minute": 13}
